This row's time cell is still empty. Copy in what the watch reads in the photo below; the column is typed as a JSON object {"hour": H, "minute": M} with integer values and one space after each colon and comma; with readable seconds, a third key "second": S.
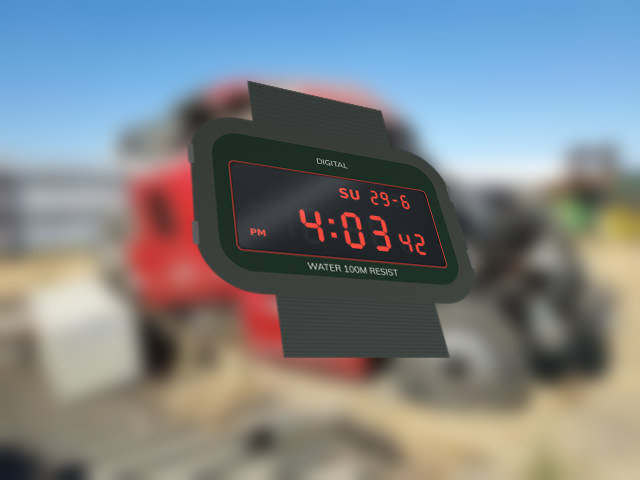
{"hour": 4, "minute": 3, "second": 42}
